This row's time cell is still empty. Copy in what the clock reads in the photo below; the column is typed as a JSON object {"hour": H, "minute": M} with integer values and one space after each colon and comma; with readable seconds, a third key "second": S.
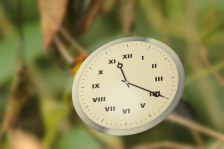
{"hour": 11, "minute": 20}
